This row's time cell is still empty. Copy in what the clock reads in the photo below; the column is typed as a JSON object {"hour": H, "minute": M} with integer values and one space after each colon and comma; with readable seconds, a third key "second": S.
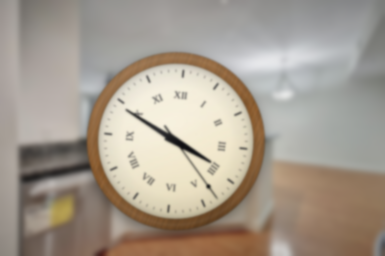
{"hour": 3, "minute": 49, "second": 23}
